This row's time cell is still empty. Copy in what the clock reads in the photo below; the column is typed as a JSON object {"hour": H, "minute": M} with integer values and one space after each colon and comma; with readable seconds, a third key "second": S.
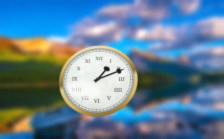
{"hour": 1, "minute": 11}
